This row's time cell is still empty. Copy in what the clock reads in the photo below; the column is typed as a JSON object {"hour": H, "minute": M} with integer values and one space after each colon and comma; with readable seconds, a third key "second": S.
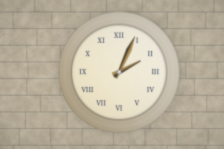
{"hour": 2, "minute": 4}
